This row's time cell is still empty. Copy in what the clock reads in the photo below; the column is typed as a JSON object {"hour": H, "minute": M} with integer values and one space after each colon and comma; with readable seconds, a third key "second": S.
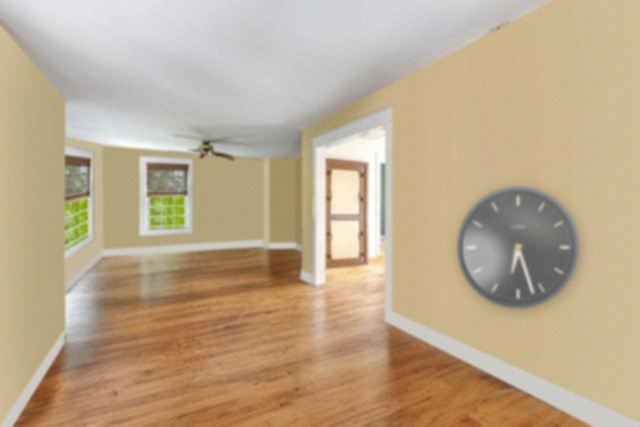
{"hour": 6, "minute": 27}
